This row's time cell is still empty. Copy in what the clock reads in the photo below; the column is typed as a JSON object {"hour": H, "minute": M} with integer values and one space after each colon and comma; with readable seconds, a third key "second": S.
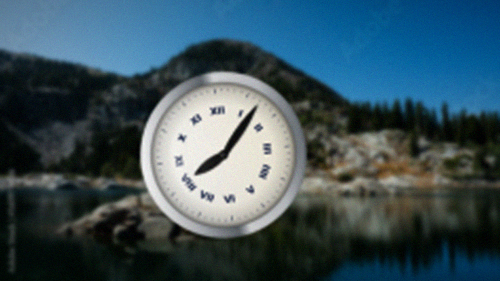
{"hour": 8, "minute": 7}
